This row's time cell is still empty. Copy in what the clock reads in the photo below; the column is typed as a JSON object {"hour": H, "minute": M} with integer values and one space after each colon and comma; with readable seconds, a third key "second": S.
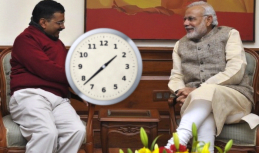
{"hour": 1, "minute": 38}
